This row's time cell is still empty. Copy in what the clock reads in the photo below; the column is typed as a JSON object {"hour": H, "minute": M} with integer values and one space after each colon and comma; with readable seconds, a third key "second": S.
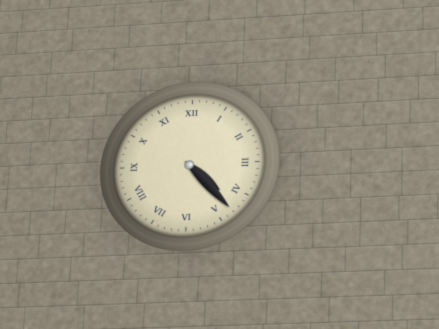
{"hour": 4, "minute": 23}
